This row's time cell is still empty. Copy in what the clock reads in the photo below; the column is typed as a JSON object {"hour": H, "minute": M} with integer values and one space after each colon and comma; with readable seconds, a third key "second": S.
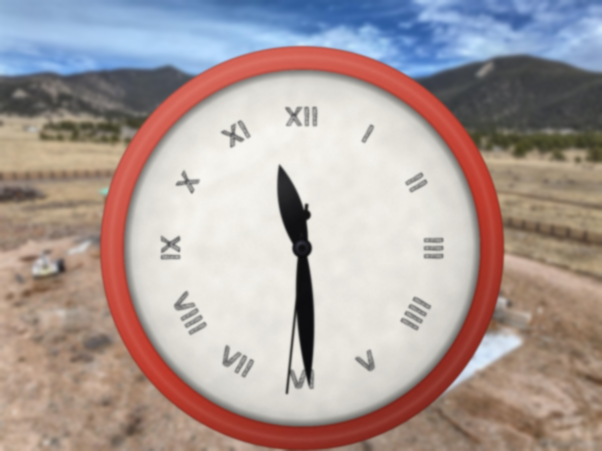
{"hour": 11, "minute": 29, "second": 31}
